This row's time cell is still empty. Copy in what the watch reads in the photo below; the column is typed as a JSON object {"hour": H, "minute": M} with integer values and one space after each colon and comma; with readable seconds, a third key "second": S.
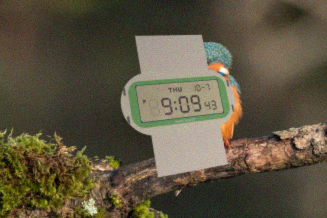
{"hour": 9, "minute": 9, "second": 43}
